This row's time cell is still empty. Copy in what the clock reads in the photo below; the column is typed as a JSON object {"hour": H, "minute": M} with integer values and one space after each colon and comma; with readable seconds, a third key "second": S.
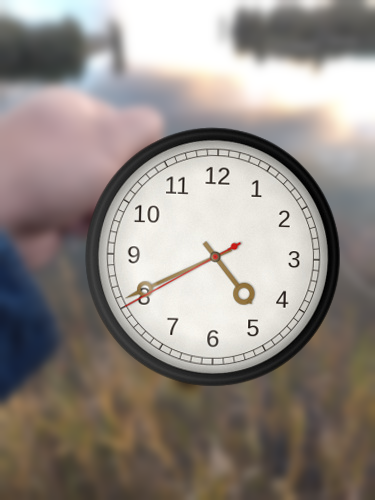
{"hour": 4, "minute": 40, "second": 40}
